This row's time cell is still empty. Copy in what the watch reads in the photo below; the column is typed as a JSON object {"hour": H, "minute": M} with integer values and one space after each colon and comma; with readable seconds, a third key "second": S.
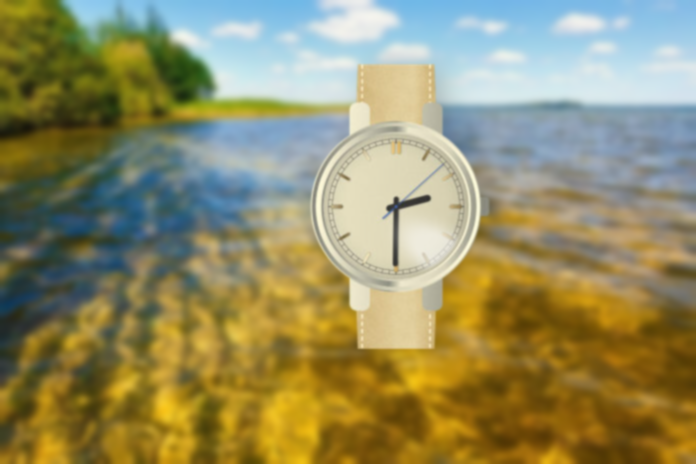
{"hour": 2, "minute": 30, "second": 8}
